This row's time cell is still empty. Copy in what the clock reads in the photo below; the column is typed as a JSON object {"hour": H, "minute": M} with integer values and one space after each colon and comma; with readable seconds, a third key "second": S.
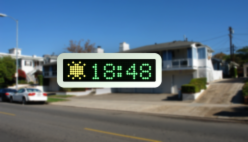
{"hour": 18, "minute": 48}
